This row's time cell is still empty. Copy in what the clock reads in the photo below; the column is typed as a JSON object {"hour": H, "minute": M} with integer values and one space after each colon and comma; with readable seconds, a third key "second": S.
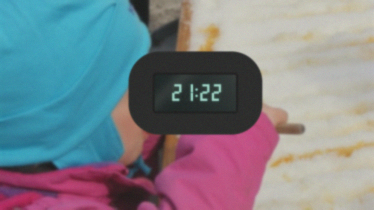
{"hour": 21, "minute": 22}
